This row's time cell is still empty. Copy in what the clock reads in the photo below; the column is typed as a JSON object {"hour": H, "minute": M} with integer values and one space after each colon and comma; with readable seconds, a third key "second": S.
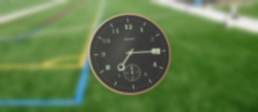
{"hour": 7, "minute": 15}
